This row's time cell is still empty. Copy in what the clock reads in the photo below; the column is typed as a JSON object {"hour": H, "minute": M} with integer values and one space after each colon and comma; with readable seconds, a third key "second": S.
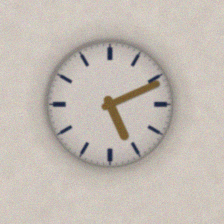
{"hour": 5, "minute": 11}
